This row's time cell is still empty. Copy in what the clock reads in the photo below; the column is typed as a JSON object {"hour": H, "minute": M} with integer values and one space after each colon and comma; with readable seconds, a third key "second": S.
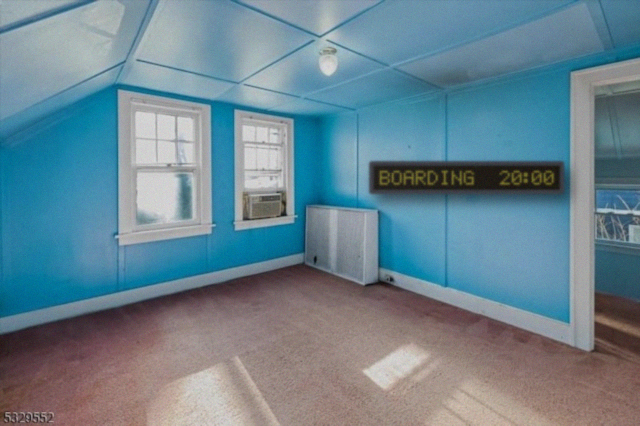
{"hour": 20, "minute": 0}
